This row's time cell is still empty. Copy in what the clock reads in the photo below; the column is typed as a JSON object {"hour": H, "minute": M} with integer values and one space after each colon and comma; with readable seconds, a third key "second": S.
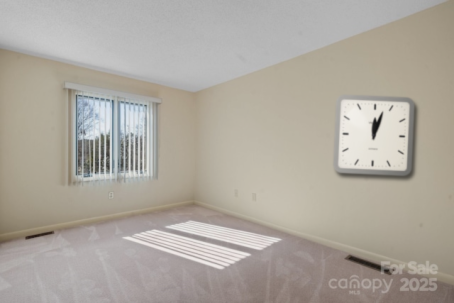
{"hour": 12, "minute": 3}
